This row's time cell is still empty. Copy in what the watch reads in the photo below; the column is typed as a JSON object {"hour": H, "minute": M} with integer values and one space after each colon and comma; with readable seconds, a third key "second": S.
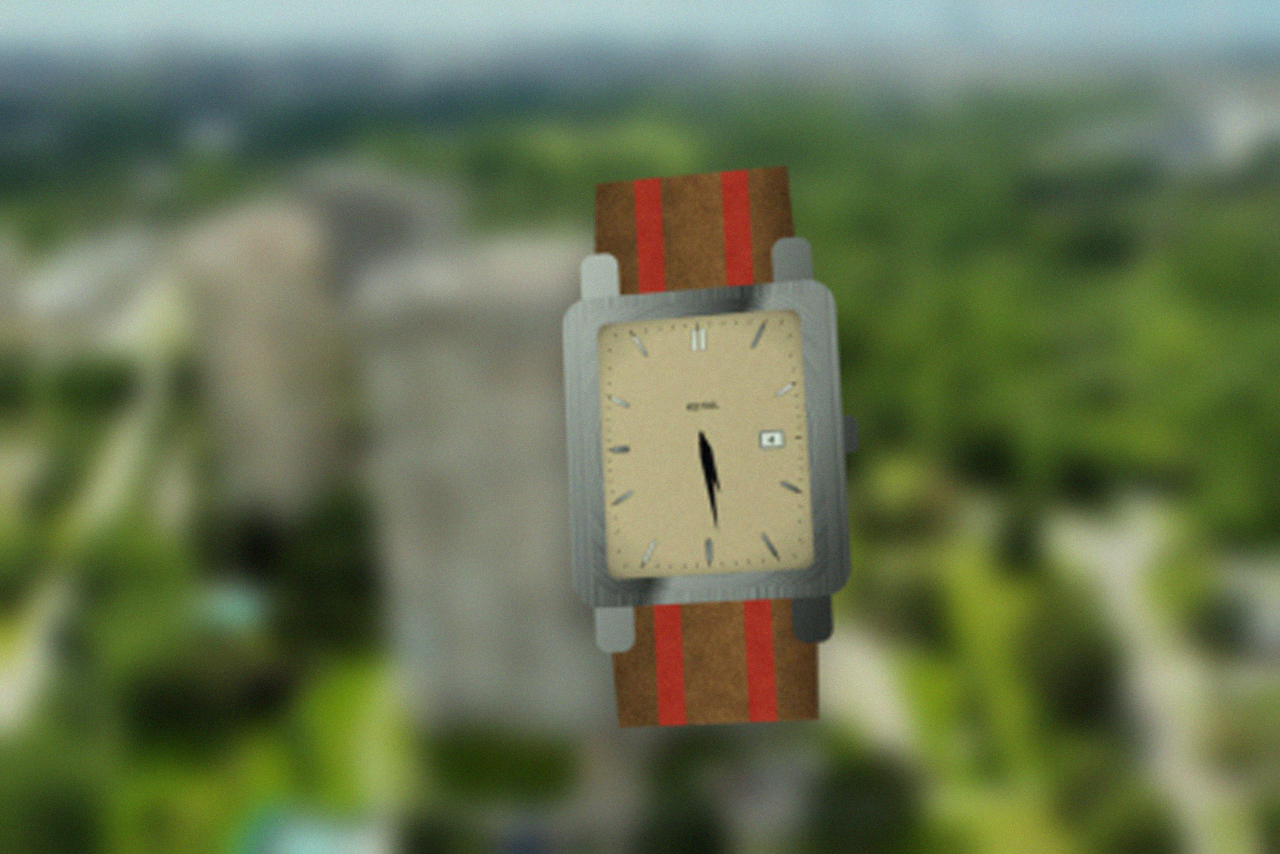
{"hour": 5, "minute": 29}
